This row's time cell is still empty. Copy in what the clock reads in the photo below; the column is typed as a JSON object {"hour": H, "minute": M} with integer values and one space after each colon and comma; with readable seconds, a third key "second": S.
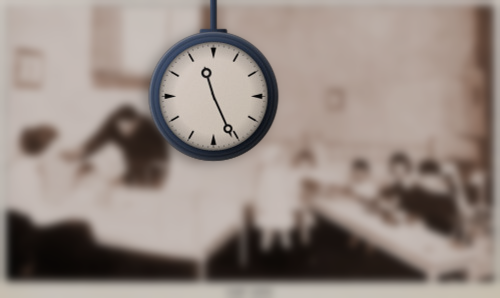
{"hour": 11, "minute": 26}
